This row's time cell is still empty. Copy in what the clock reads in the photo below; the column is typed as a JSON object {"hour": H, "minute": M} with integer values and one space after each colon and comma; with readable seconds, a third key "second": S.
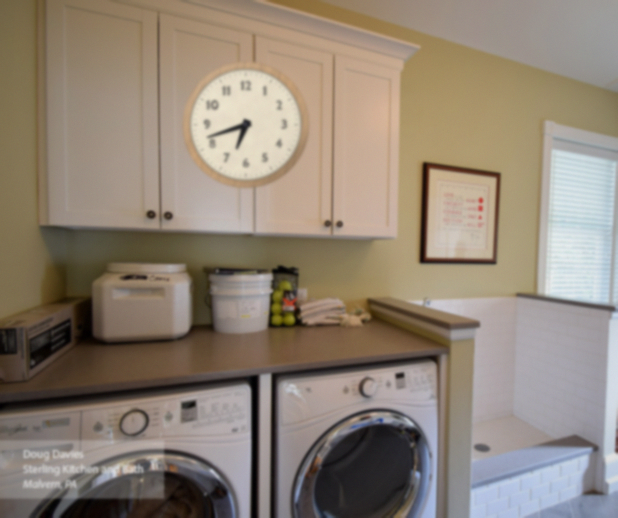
{"hour": 6, "minute": 42}
